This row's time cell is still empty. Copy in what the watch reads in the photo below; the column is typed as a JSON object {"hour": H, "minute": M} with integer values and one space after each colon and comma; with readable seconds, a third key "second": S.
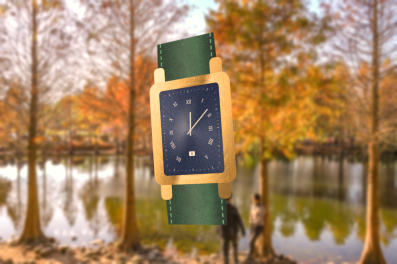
{"hour": 12, "minute": 8}
